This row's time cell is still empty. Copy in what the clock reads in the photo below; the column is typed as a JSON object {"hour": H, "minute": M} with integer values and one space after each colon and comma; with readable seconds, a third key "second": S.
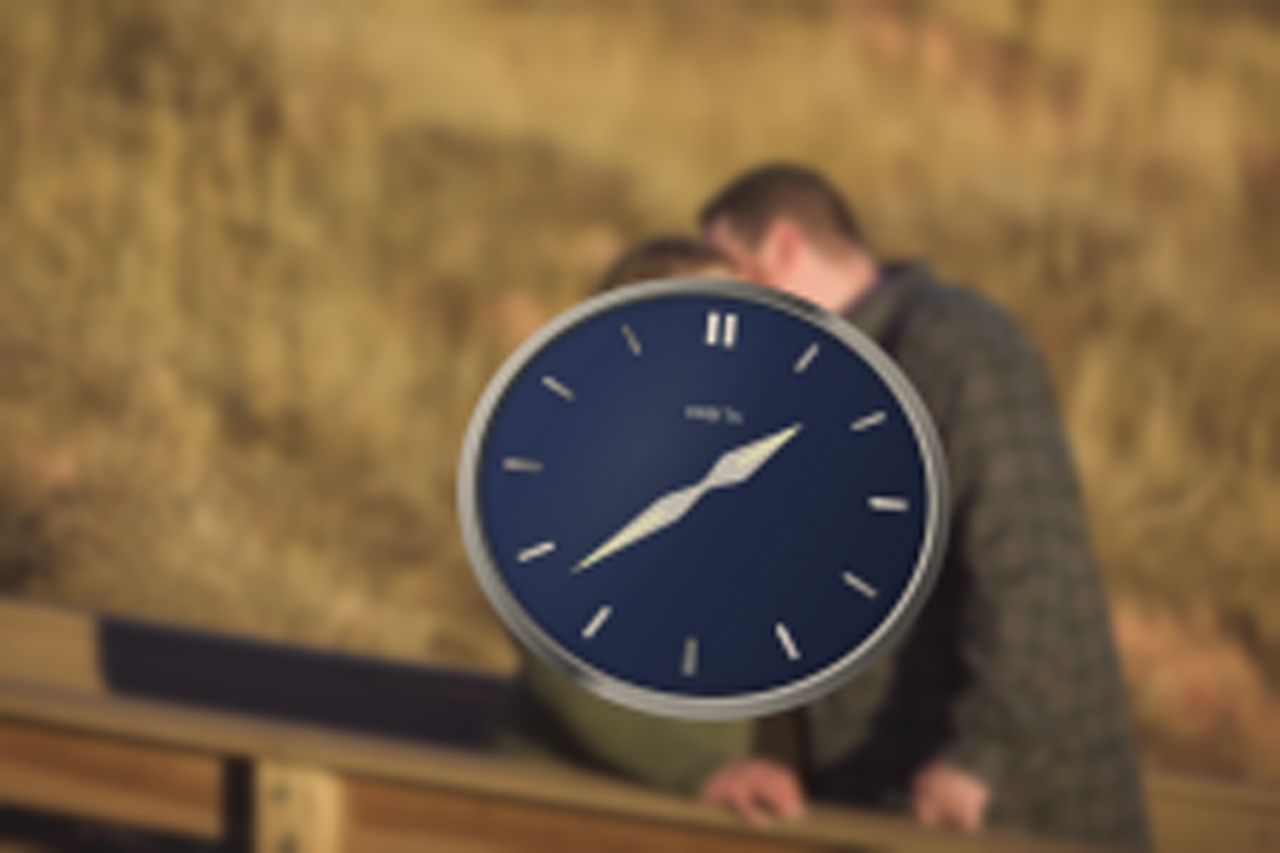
{"hour": 1, "minute": 38}
